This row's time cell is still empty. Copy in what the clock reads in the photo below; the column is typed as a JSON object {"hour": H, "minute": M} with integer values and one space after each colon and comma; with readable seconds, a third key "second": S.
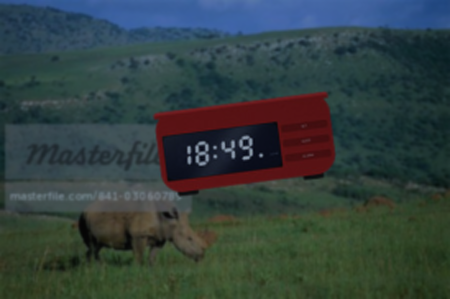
{"hour": 18, "minute": 49}
